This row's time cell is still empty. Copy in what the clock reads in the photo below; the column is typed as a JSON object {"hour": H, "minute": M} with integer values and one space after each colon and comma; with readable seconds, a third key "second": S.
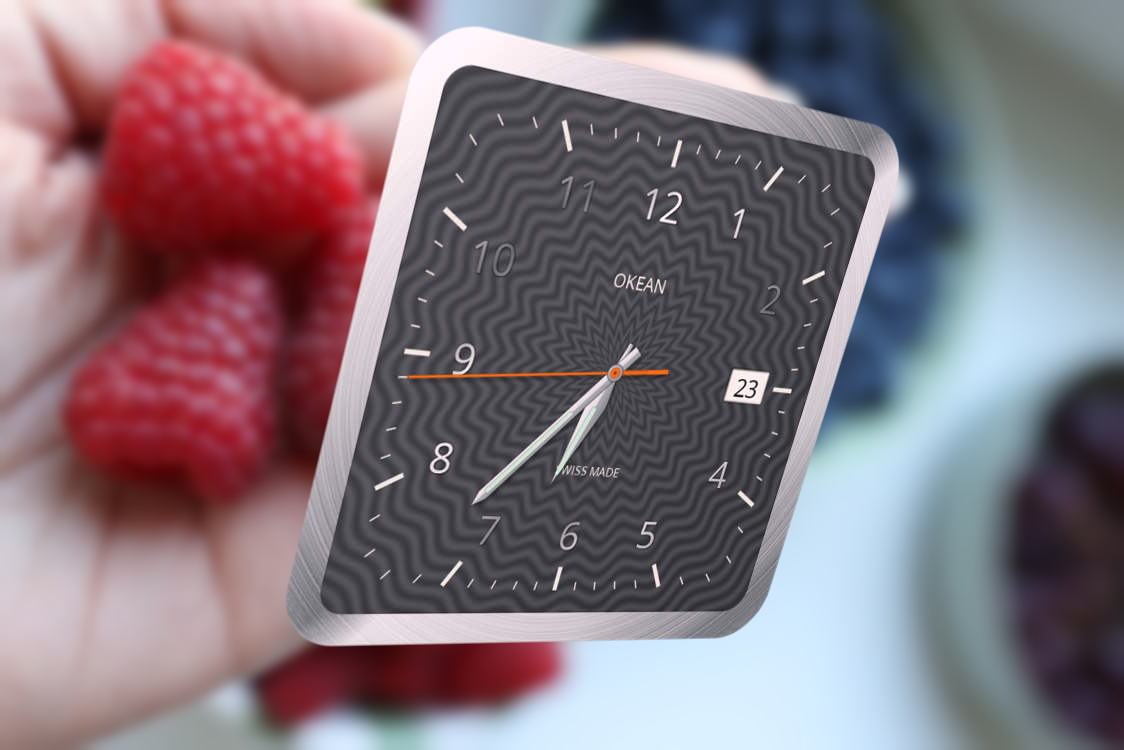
{"hour": 6, "minute": 36, "second": 44}
